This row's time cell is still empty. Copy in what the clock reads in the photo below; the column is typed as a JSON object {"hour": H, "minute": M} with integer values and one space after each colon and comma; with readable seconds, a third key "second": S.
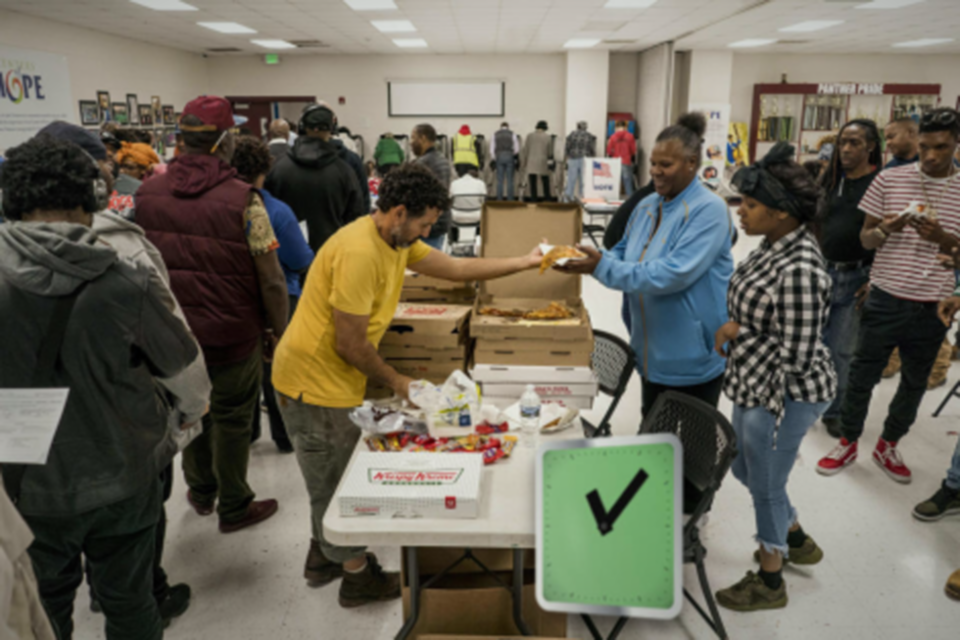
{"hour": 11, "minute": 7}
